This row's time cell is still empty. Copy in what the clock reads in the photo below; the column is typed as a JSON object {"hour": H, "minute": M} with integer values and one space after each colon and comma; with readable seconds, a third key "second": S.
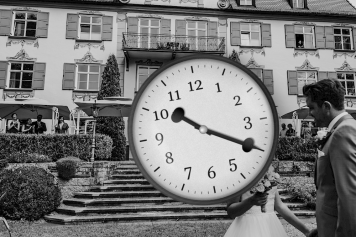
{"hour": 10, "minute": 20}
